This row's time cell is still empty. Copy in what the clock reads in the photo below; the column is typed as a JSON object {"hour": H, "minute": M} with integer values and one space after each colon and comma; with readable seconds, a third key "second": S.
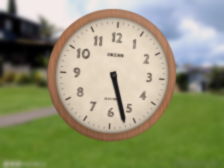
{"hour": 5, "minute": 27}
